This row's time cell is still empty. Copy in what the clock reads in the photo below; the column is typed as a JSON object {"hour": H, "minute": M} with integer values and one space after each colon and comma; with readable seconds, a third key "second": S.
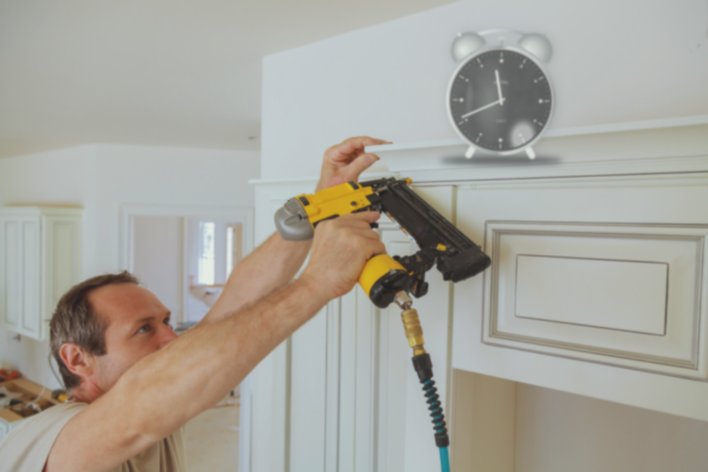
{"hour": 11, "minute": 41}
